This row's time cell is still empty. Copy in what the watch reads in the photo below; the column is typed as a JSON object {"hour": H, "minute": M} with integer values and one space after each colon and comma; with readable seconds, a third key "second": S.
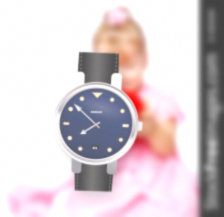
{"hour": 7, "minute": 52}
